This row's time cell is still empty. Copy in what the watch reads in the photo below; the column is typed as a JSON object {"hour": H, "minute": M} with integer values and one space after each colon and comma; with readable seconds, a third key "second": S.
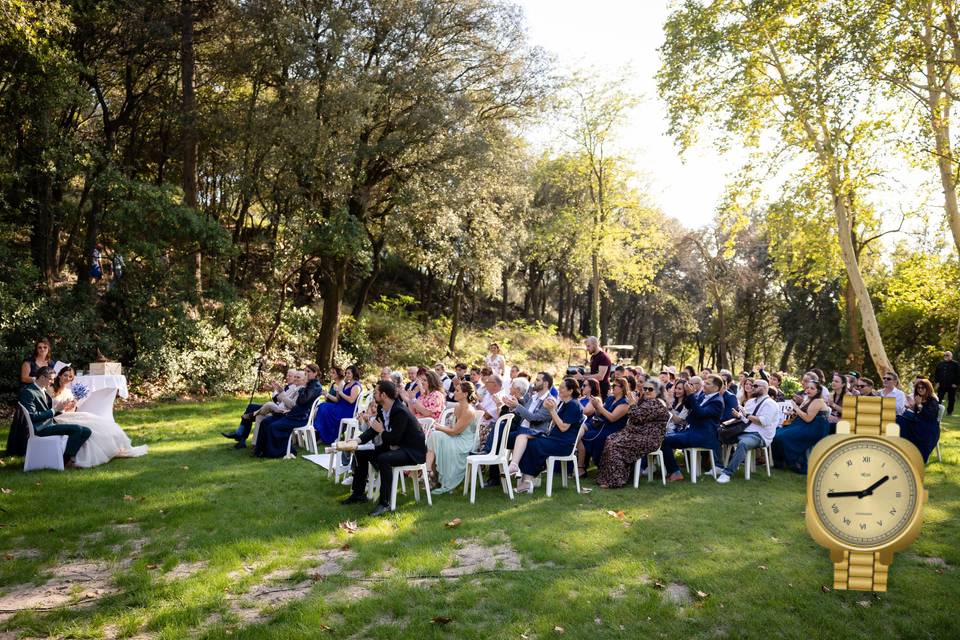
{"hour": 1, "minute": 44}
